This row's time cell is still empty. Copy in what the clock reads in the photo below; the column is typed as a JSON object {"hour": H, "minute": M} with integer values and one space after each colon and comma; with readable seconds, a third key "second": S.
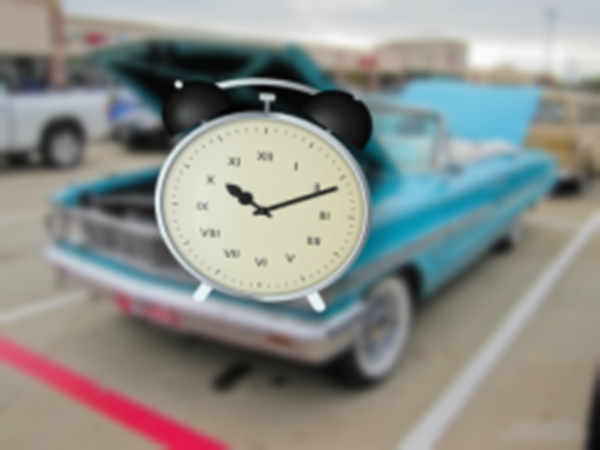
{"hour": 10, "minute": 11}
